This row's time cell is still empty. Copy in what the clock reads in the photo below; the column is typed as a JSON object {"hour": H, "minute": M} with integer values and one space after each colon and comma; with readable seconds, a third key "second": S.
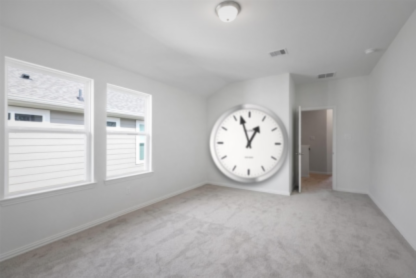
{"hour": 12, "minute": 57}
